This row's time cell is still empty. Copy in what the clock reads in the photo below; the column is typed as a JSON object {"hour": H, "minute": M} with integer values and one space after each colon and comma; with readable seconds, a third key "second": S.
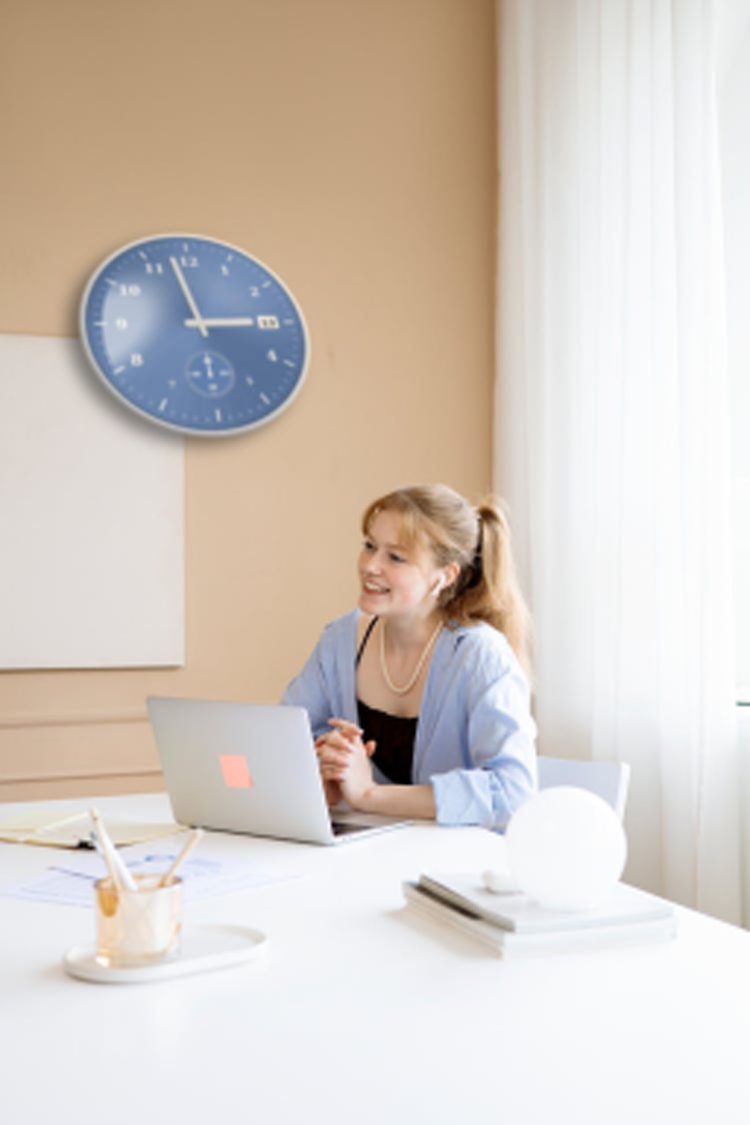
{"hour": 2, "minute": 58}
